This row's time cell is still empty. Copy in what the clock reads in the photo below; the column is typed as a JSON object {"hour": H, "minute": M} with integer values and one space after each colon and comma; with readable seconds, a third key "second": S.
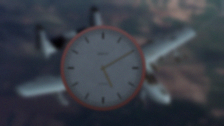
{"hour": 5, "minute": 10}
